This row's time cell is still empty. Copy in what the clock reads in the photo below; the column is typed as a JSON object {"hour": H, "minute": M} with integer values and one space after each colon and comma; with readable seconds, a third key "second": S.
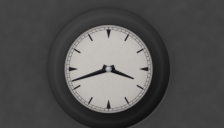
{"hour": 3, "minute": 42}
